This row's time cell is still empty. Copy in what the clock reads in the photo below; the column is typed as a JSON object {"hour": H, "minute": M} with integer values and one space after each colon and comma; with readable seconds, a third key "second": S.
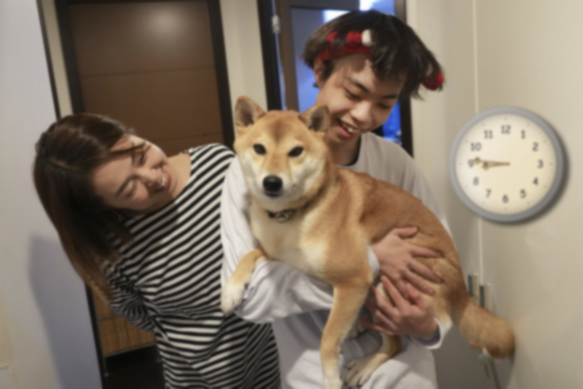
{"hour": 8, "minute": 46}
